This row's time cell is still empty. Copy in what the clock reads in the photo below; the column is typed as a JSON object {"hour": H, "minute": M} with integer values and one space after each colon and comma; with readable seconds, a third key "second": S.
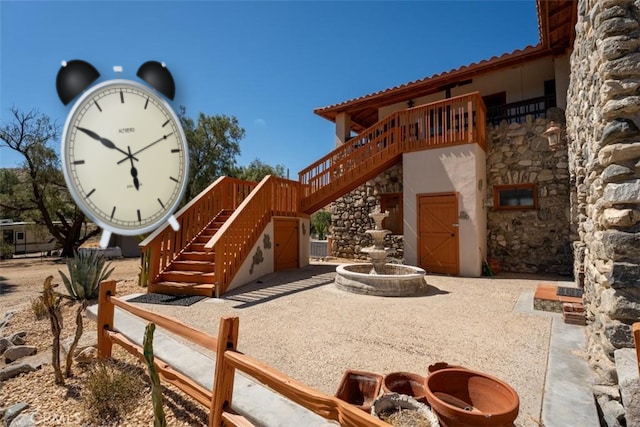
{"hour": 5, "minute": 50, "second": 12}
